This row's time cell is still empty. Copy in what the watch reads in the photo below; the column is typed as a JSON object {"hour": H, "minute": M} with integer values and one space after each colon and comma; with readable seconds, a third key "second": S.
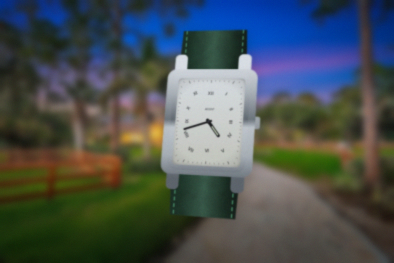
{"hour": 4, "minute": 42}
